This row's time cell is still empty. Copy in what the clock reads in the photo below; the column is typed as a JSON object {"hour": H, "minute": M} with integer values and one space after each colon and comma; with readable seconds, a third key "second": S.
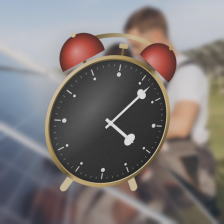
{"hour": 4, "minute": 7}
